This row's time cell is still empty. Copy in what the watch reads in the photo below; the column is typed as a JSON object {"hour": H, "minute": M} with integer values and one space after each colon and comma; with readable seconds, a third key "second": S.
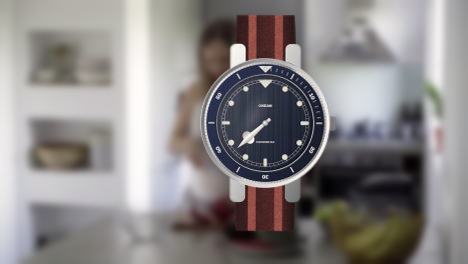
{"hour": 7, "minute": 38}
